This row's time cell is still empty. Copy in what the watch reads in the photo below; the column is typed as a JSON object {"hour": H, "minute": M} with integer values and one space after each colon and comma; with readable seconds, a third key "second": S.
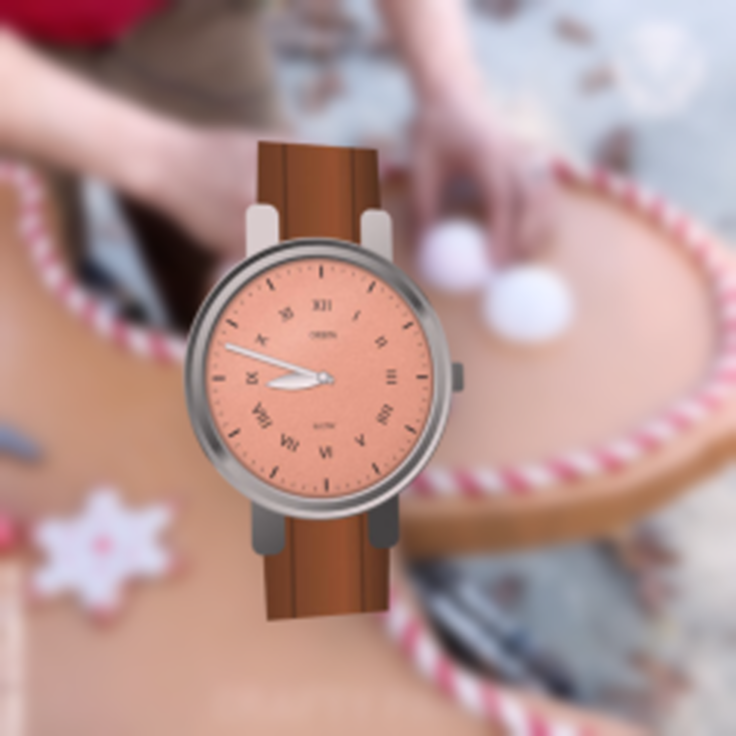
{"hour": 8, "minute": 48}
